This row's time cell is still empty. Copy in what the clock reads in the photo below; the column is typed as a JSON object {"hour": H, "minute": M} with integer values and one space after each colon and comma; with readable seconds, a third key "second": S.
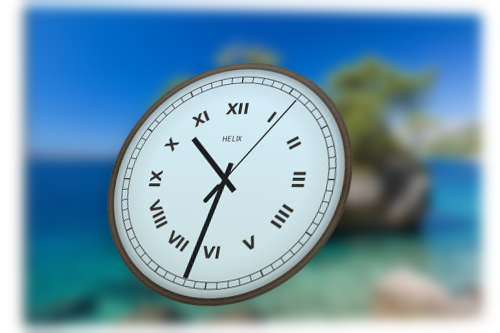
{"hour": 10, "minute": 32, "second": 6}
